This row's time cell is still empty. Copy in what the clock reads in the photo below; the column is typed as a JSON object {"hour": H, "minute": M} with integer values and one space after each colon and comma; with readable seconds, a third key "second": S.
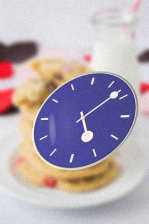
{"hour": 5, "minute": 8}
